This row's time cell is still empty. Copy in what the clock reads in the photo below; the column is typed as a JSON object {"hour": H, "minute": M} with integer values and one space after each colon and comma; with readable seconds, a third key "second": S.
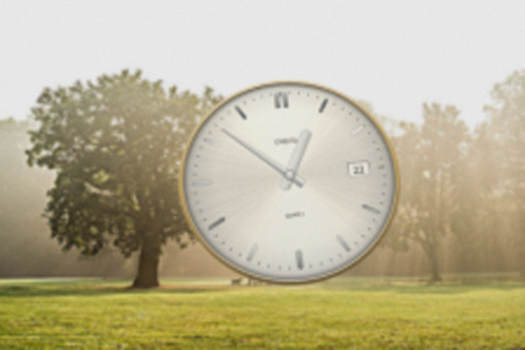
{"hour": 12, "minute": 52}
